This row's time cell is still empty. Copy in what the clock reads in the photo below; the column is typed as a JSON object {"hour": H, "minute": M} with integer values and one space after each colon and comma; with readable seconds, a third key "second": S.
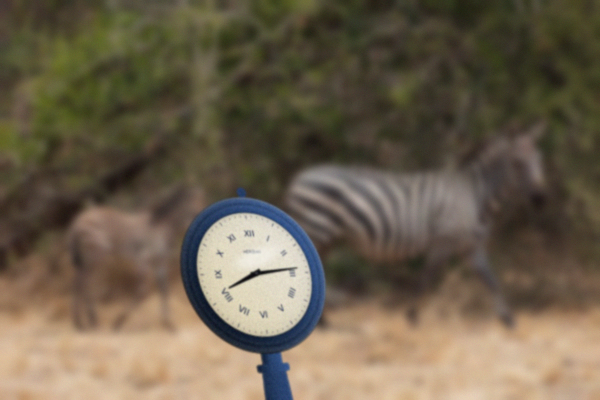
{"hour": 8, "minute": 14}
